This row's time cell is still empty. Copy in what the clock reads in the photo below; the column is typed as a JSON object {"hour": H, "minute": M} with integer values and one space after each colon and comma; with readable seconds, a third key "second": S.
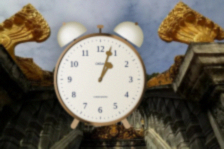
{"hour": 1, "minute": 3}
